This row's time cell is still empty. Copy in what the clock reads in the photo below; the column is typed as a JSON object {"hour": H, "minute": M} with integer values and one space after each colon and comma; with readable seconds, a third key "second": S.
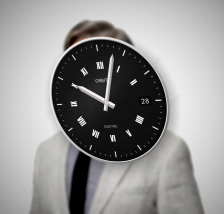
{"hour": 10, "minute": 3}
